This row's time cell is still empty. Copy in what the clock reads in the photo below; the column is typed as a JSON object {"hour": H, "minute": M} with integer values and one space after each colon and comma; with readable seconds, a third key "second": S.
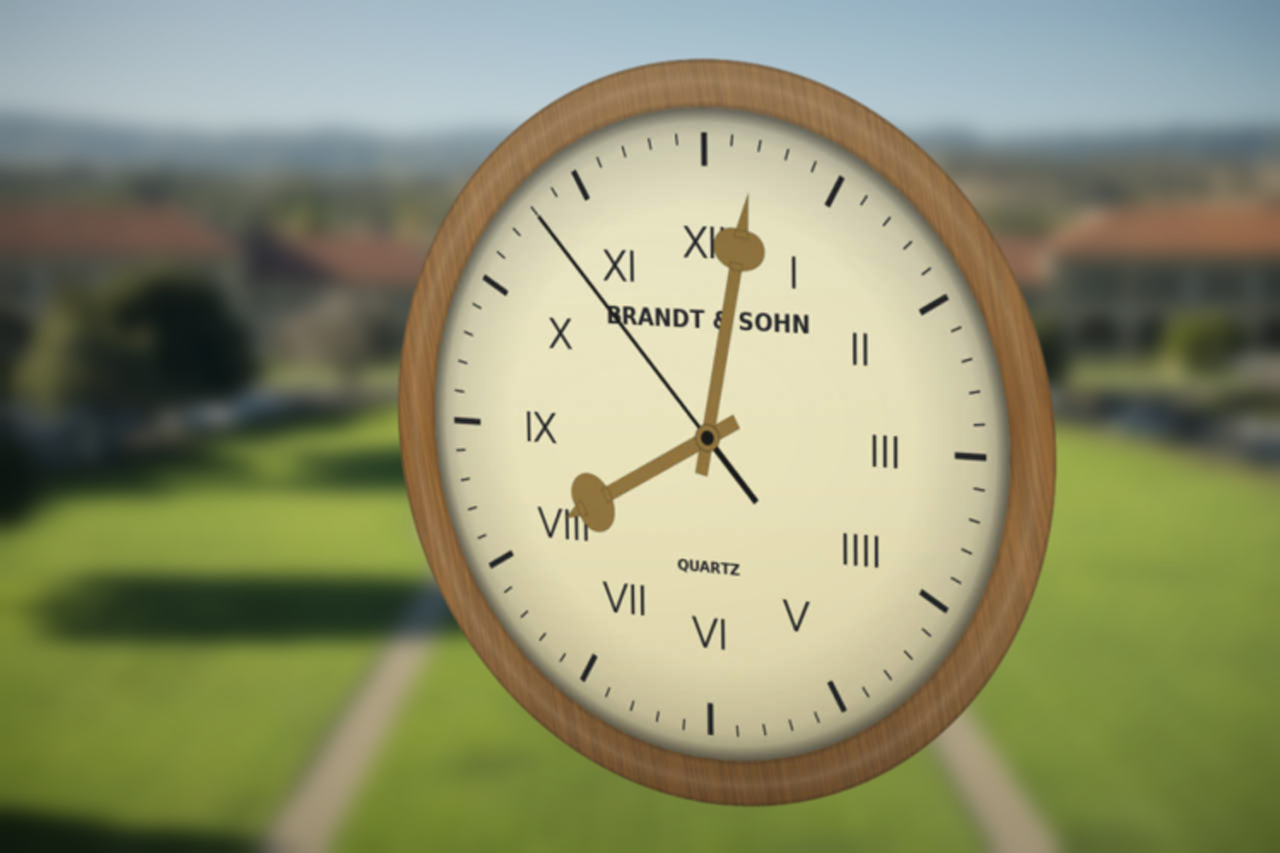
{"hour": 8, "minute": 1, "second": 53}
